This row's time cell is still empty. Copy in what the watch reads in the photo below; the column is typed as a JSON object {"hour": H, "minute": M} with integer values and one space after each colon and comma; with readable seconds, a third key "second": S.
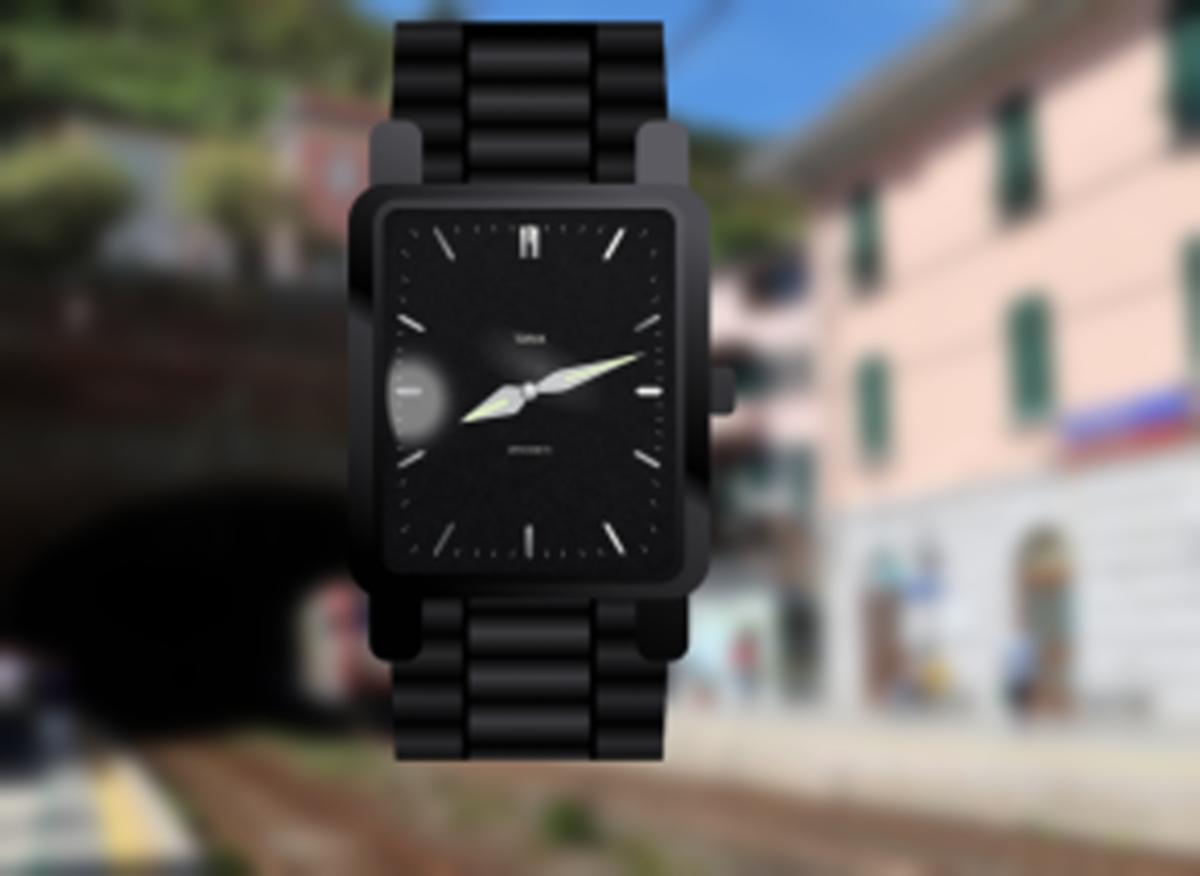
{"hour": 8, "minute": 12}
